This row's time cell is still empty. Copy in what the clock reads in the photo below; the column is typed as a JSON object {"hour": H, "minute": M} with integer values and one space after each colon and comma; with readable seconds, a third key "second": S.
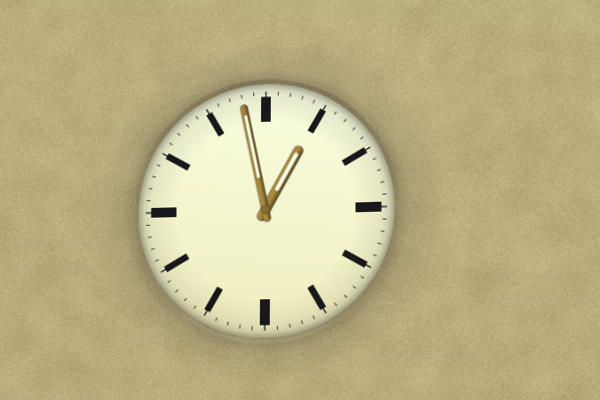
{"hour": 12, "minute": 58}
